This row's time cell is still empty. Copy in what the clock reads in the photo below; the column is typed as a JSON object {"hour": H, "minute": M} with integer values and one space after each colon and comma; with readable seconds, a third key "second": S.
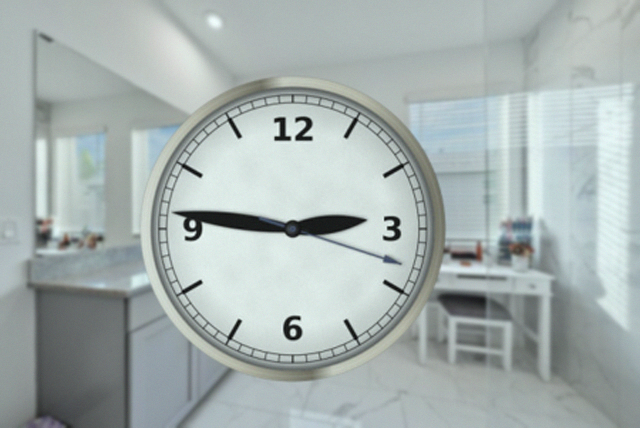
{"hour": 2, "minute": 46, "second": 18}
